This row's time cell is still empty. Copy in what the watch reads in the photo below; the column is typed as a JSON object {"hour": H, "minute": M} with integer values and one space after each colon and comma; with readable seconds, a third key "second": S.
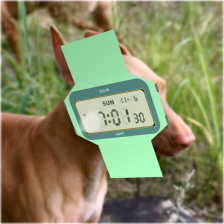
{"hour": 7, "minute": 1, "second": 30}
